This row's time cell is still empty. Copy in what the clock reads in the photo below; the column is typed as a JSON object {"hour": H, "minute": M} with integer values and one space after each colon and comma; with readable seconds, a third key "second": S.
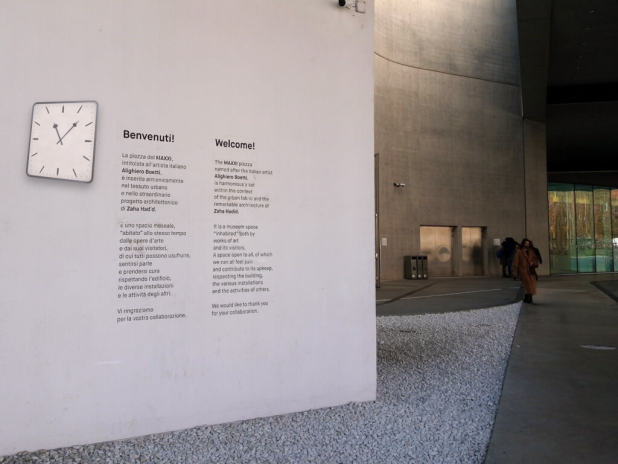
{"hour": 11, "minute": 7}
